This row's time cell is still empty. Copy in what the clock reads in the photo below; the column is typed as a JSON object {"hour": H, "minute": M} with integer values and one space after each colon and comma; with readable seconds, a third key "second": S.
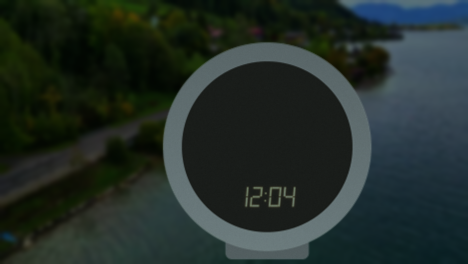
{"hour": 12, "minute": 4}
